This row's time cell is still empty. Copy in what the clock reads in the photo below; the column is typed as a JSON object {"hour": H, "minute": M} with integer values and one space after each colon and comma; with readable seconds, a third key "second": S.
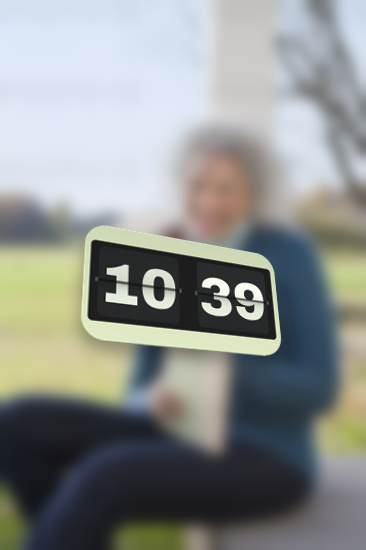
{"hour": 10, "minute": 39}
